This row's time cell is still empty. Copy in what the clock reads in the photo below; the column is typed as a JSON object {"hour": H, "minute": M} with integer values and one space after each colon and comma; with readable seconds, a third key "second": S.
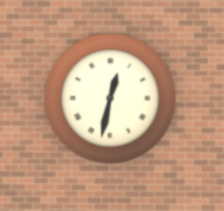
{"hour": 12, "minute": 32}
